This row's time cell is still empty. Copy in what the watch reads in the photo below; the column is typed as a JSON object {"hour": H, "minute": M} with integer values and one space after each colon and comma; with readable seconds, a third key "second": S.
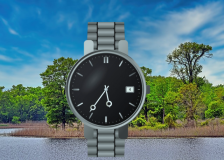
{"hour": 5, "minute": 36}
